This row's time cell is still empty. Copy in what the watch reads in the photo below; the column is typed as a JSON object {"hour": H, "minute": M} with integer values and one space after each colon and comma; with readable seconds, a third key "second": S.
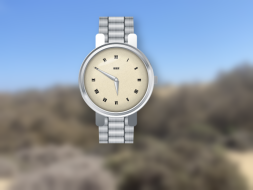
{"hour": 5, "minute": 50}
